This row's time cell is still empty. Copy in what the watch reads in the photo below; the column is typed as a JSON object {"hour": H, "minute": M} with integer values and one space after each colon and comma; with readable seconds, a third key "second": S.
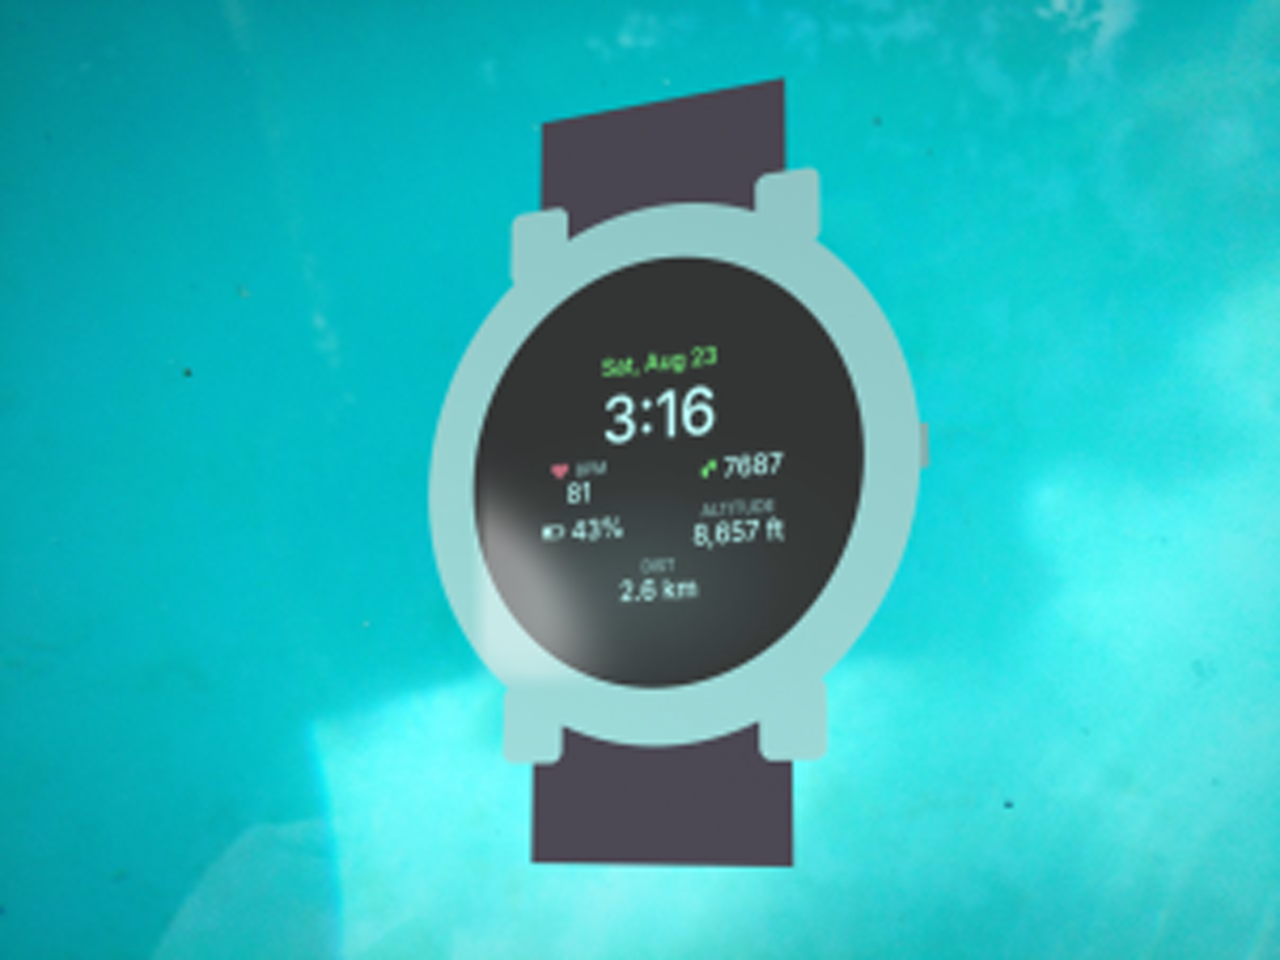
{"hour": 3, "minute": 16}
